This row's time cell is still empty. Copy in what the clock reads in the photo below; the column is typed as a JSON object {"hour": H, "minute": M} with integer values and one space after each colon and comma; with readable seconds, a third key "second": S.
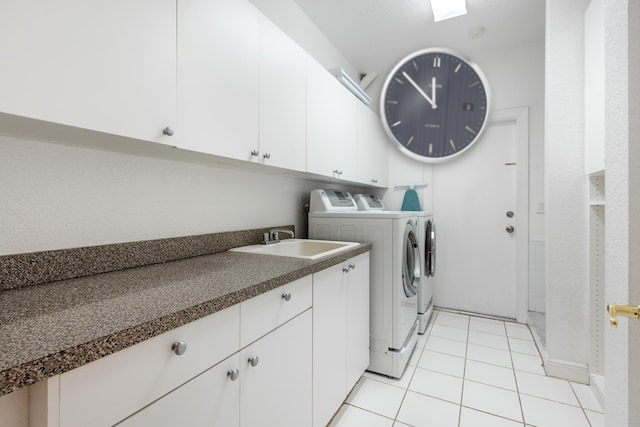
{"hour": 11, "minute": 52}
